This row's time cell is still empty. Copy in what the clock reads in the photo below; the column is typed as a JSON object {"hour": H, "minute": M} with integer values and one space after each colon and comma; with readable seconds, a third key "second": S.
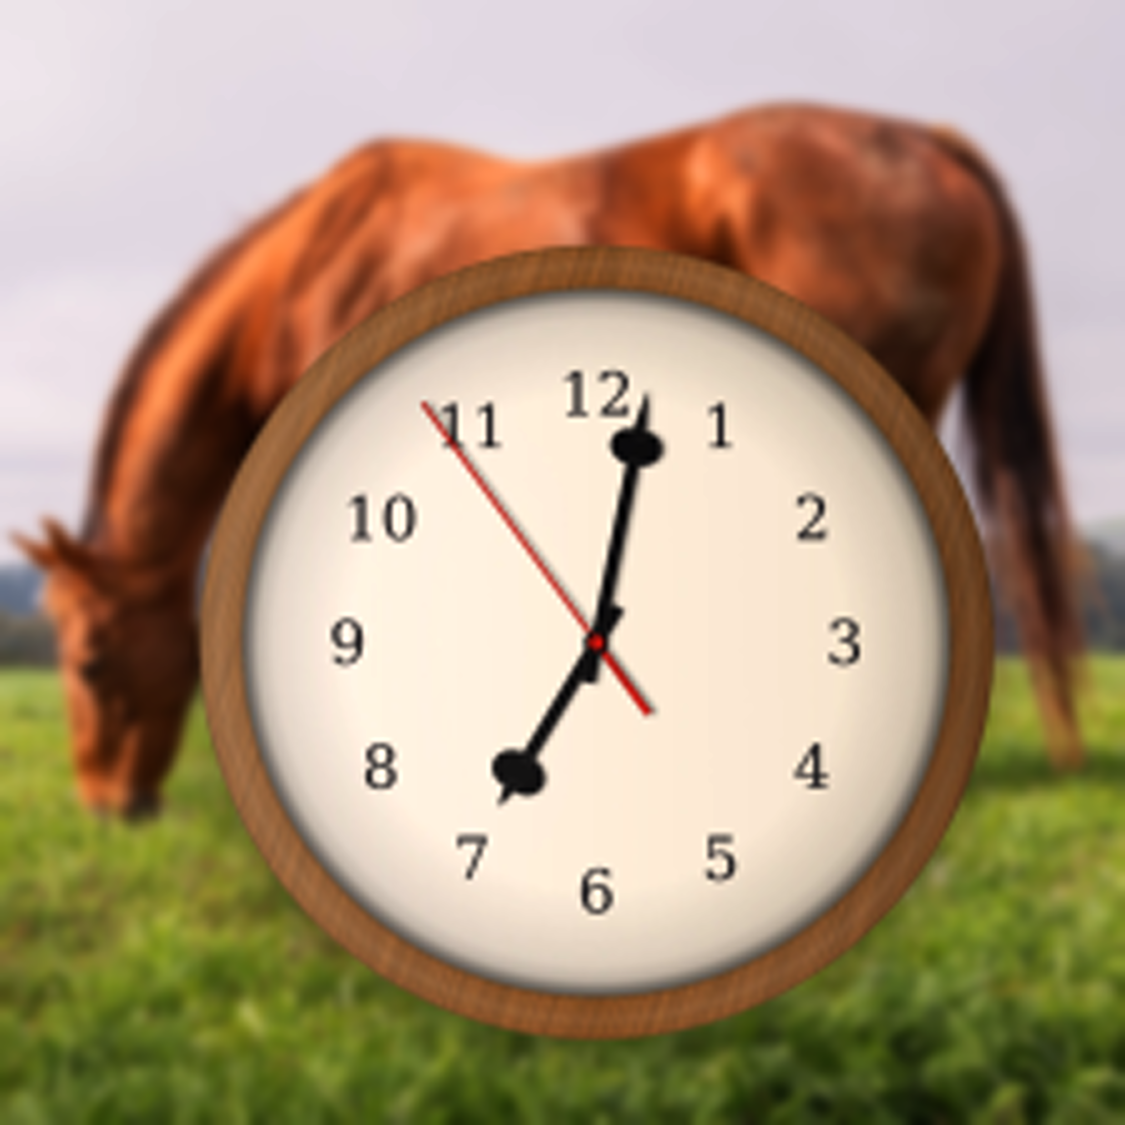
{"hour": 7, "minute": 1, "second": 54}
